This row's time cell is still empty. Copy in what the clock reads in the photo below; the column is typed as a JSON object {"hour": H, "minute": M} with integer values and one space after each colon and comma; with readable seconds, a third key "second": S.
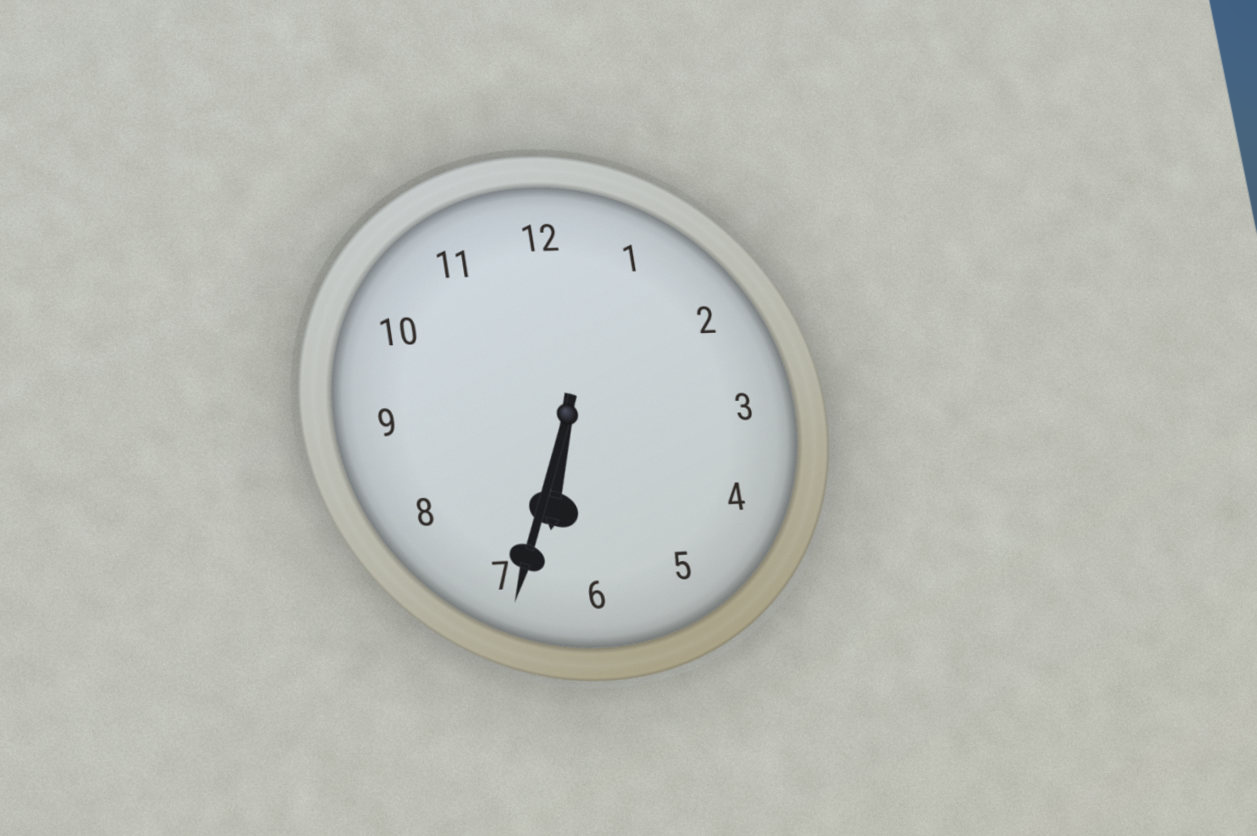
{"hour": 6, "minute": 34}
